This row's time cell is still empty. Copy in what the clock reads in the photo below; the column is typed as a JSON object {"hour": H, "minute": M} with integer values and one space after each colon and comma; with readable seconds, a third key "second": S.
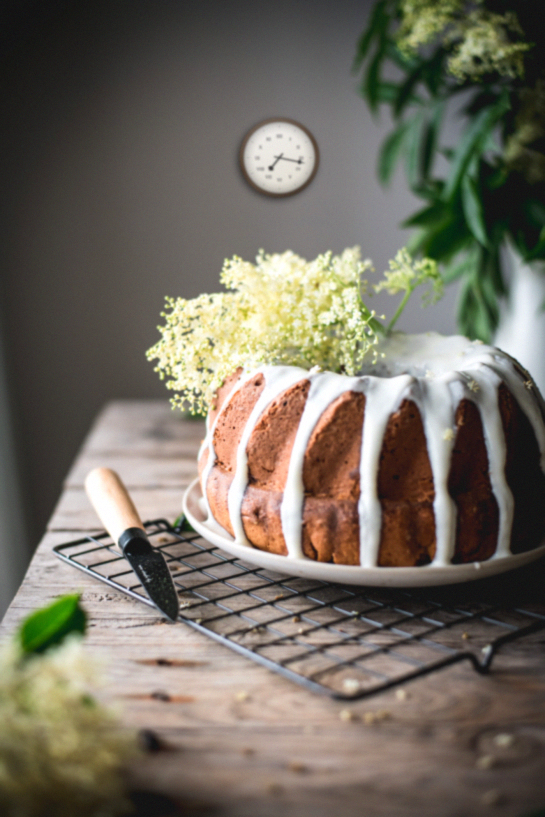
{"hour": 7, "minute": 17}
